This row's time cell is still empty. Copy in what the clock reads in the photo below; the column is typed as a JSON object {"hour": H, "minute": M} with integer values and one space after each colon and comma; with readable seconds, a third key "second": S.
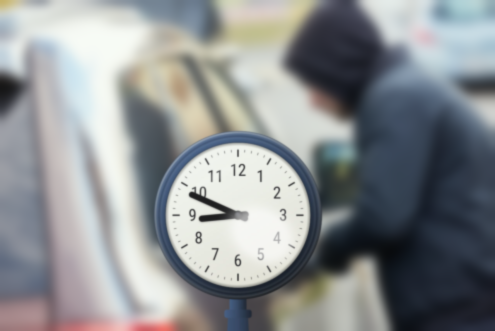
{"hour": 8, "minute": 49}
